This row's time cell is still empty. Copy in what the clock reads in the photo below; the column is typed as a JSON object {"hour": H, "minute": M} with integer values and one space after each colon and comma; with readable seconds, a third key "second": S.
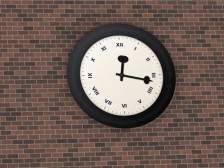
{"hour": 12, "minute": 17}
